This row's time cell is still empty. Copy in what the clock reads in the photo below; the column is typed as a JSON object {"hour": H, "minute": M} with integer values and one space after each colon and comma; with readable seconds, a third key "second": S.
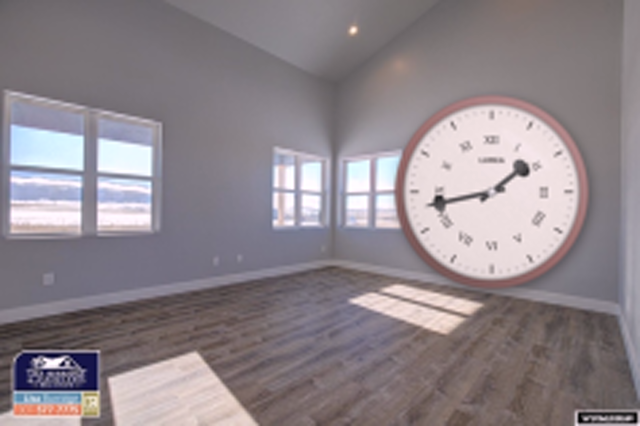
{"hour": 1, "minute": 43}
